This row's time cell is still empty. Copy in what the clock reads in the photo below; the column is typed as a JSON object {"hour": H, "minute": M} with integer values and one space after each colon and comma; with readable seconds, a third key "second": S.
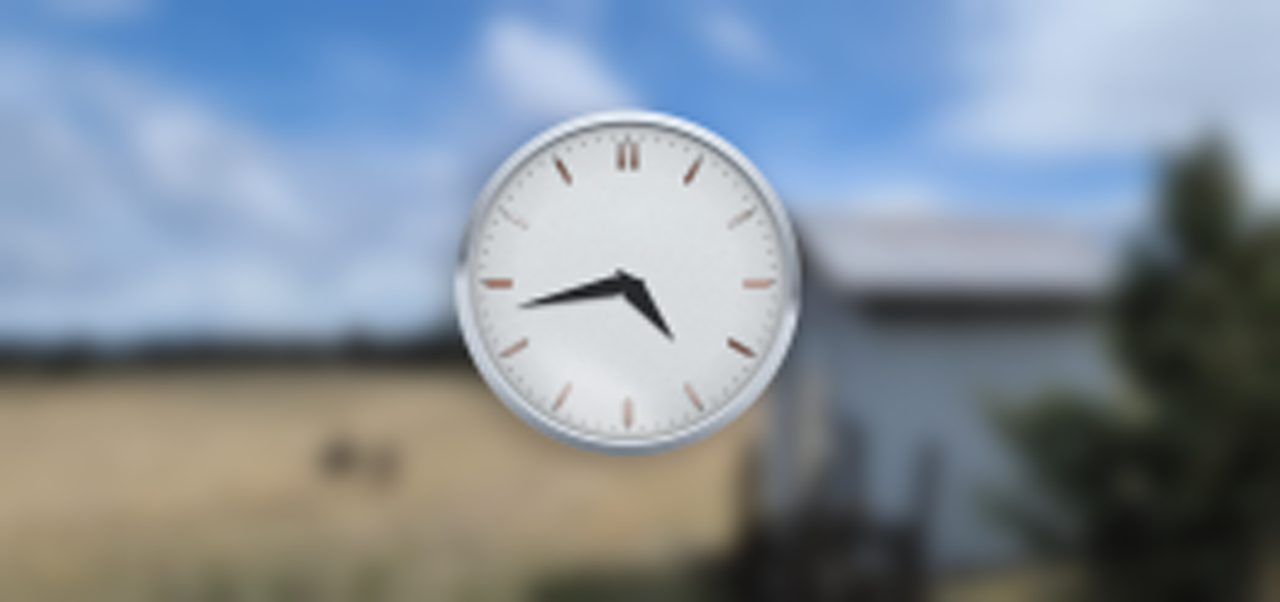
{"hour": 4, "minute": 43}
